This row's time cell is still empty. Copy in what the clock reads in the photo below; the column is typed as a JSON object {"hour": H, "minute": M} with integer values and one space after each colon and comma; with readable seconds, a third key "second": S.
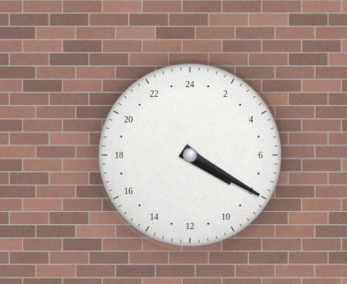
{"hour": 8, "minute": 20}
